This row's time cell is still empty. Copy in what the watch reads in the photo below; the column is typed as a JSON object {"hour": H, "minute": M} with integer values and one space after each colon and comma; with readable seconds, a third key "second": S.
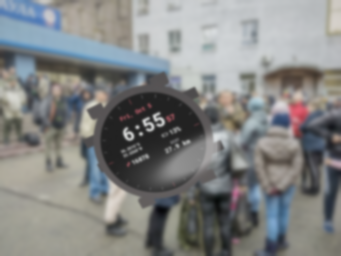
{"hour": 6, "minute": 55}
